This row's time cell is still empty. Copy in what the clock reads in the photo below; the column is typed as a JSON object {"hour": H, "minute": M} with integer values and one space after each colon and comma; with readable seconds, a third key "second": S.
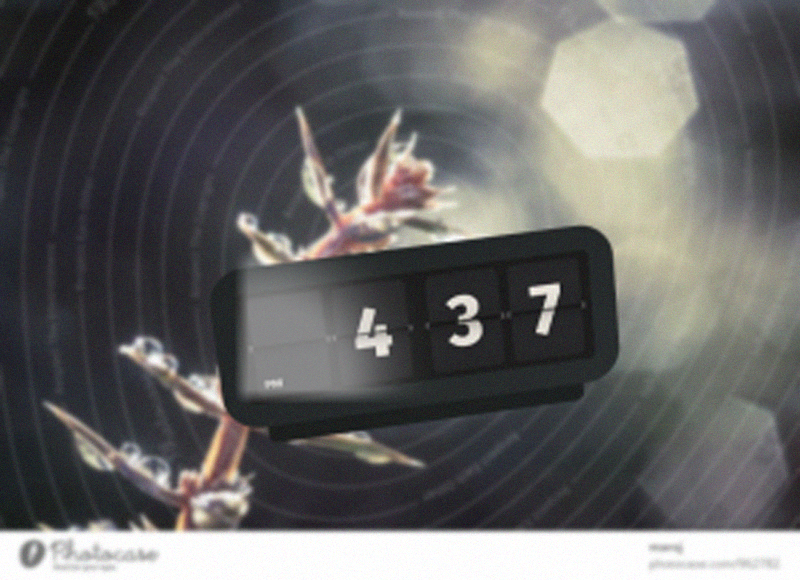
{"hour": 4, "minute": 37}
